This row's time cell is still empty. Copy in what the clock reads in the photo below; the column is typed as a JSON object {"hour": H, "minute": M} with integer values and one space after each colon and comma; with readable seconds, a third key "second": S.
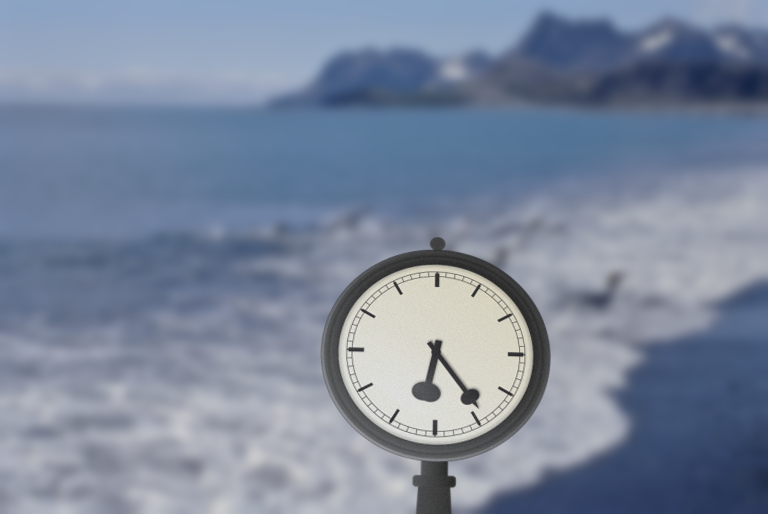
{"hour": 6, "minute": 24}
